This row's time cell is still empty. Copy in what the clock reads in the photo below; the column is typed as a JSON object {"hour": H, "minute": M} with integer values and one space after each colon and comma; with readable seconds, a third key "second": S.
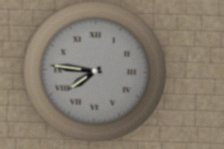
{"hour": 7, "minute": 46}
